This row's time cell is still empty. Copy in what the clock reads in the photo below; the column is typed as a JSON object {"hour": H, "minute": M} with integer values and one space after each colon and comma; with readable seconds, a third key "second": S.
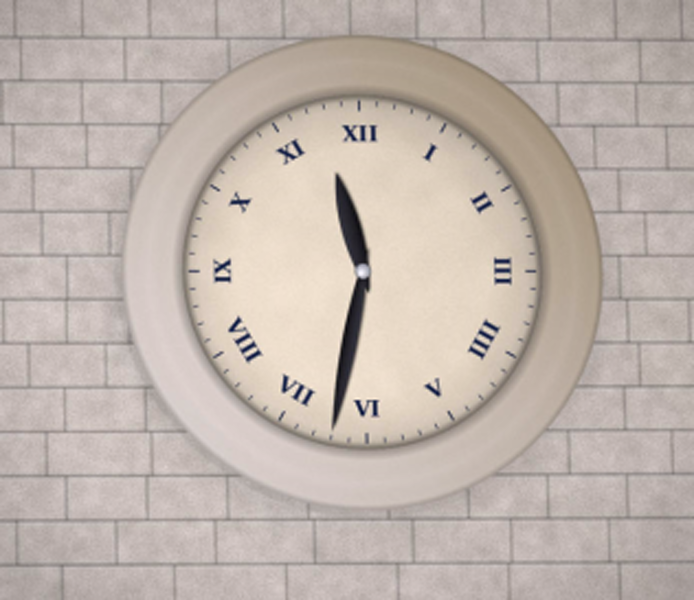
{"hour": 11, "minute": 32}
